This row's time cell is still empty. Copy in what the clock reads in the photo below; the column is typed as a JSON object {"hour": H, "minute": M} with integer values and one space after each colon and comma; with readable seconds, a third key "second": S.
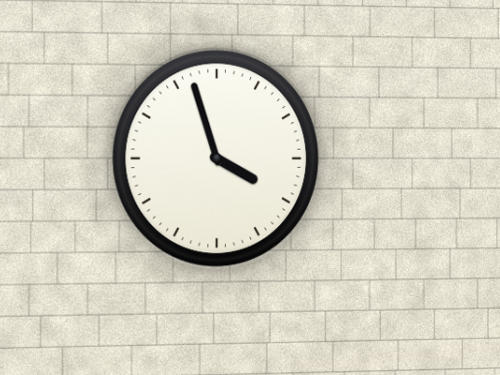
{"hour": 3, "minute": 57}
